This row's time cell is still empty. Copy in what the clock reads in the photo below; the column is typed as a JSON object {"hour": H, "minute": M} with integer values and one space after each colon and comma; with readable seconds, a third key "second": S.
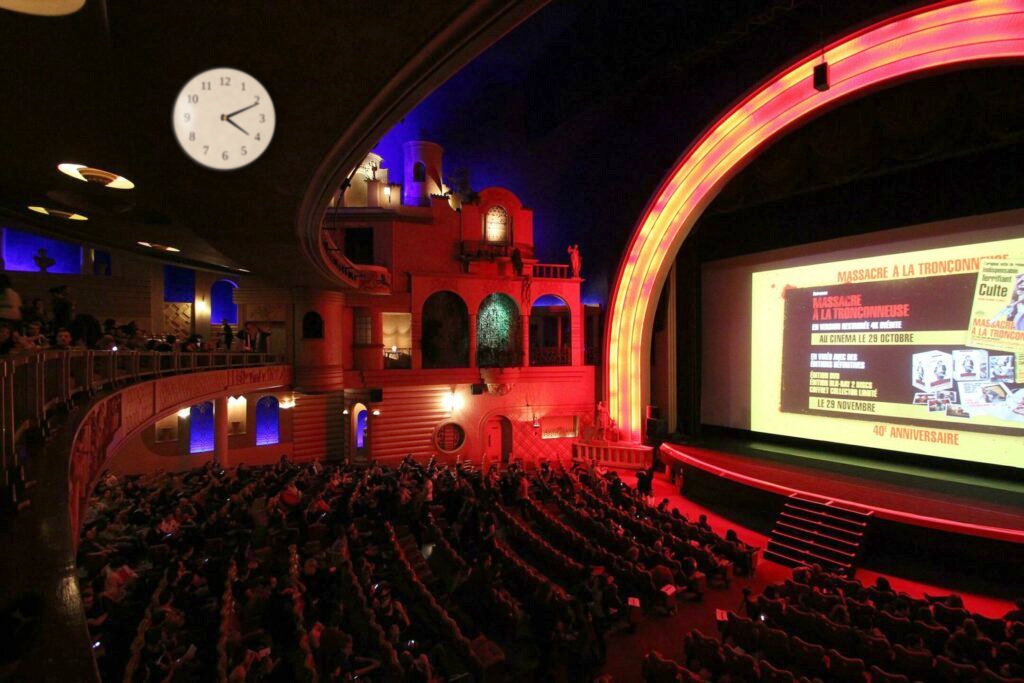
{"hour": 4, "minute": 11}
